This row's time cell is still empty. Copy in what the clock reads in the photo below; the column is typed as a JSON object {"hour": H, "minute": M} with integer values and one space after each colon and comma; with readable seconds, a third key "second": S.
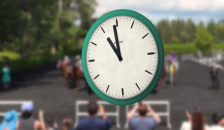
{"hour": 10, "minute": 59}
